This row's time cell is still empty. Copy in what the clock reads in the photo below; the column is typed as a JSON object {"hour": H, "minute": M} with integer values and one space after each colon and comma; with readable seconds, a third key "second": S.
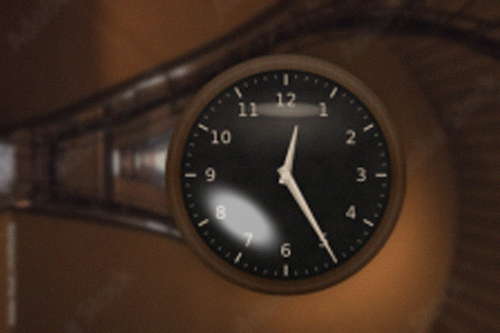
{"hour": 12, "minute": 25}
